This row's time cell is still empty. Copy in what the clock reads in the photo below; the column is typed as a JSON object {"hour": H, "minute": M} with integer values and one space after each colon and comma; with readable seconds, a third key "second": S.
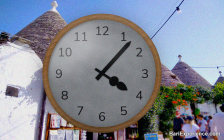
{"hour": 4, "minute": 7}
